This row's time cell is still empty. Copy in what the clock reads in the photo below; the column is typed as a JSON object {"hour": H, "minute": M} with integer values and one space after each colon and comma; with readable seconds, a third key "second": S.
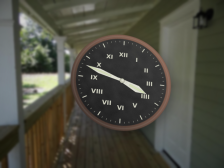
{"hour": 3, "minute": 48}
